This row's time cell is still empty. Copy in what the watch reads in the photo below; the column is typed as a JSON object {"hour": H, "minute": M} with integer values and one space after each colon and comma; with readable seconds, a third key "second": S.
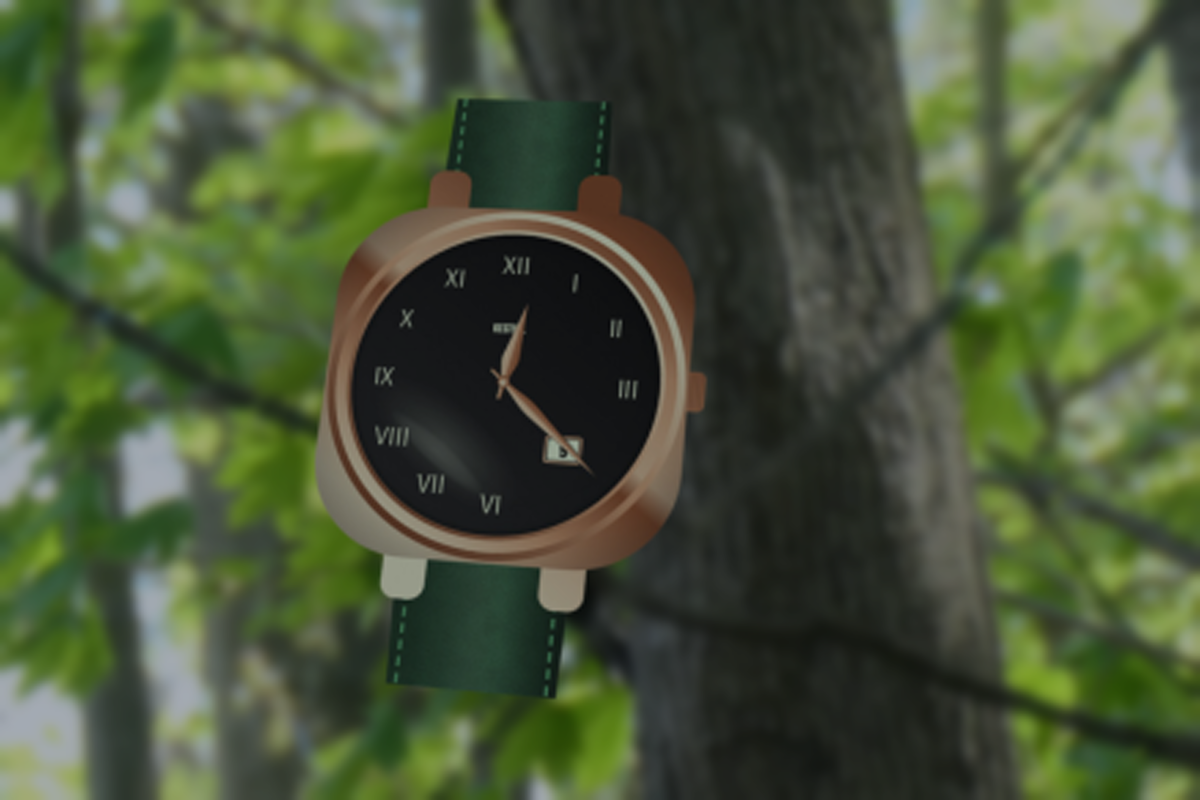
{"hour": 12, "minute": 22}
